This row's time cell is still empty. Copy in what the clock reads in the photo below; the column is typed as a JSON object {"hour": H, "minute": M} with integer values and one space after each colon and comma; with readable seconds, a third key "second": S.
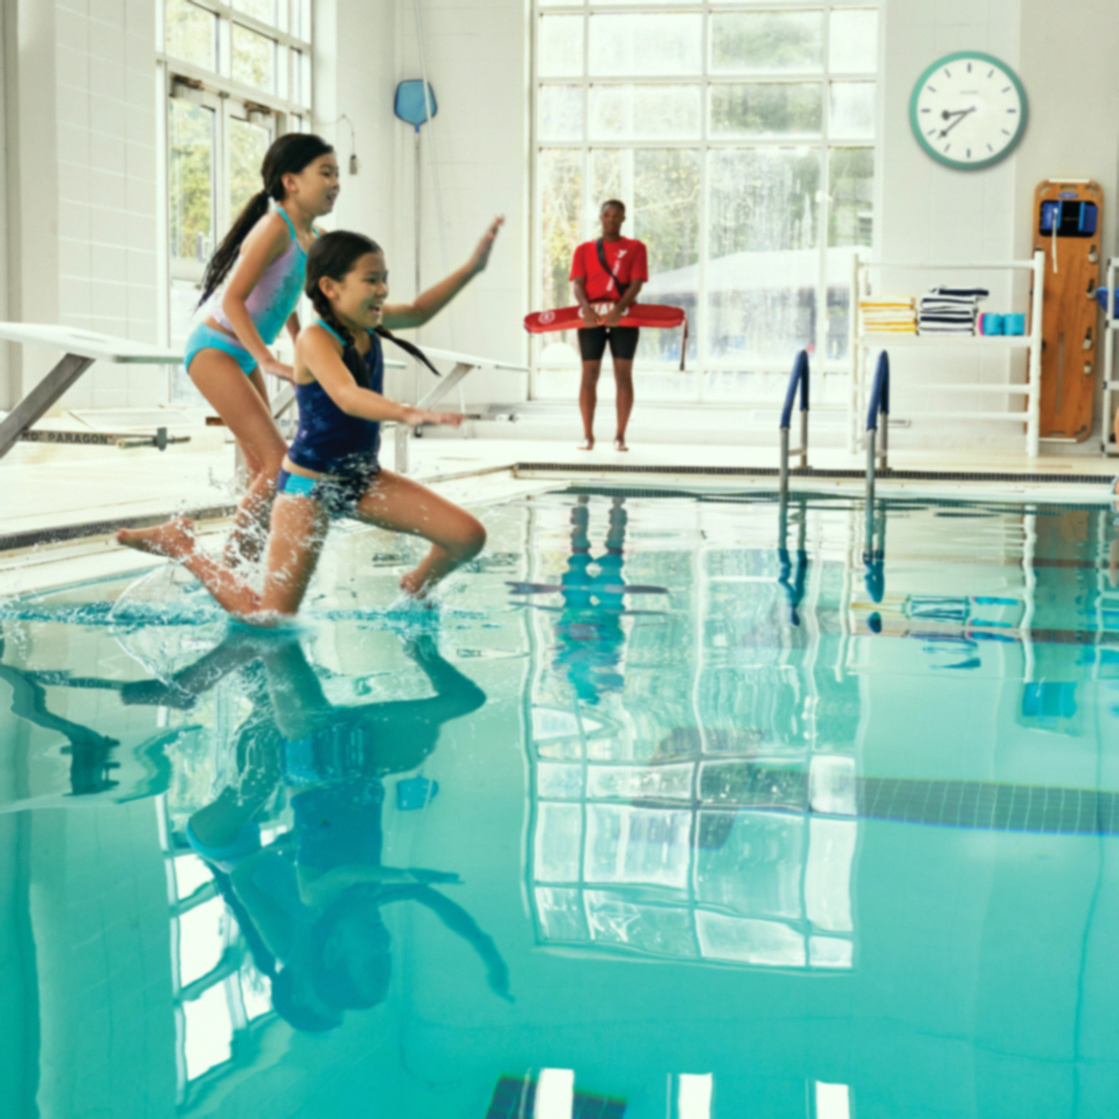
{"hour": 8, "minute": 38}
